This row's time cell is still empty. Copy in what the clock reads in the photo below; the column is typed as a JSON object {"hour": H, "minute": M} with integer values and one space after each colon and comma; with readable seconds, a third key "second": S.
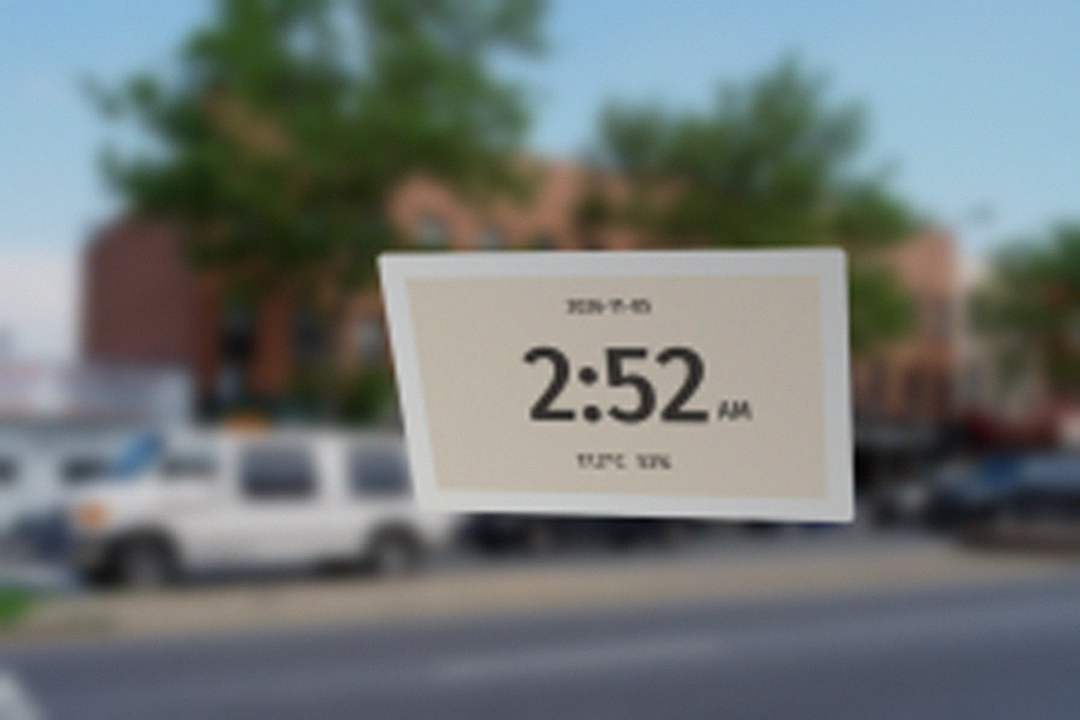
{"hour": 2, "minute": 52}
